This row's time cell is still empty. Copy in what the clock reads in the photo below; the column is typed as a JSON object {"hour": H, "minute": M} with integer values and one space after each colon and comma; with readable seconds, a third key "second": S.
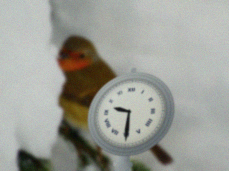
{"hour": 9, "minute": 30}
